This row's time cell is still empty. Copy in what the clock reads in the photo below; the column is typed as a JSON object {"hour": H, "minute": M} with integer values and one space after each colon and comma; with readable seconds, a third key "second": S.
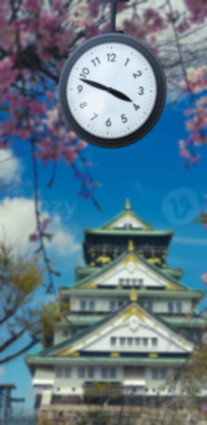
{"hour": 3, "minute": 48}
